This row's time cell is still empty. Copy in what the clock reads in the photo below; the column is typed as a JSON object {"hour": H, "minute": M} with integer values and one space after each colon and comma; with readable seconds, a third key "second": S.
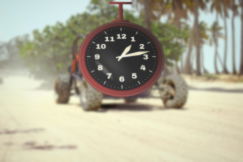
{"hour": 1, "minute": 13}
